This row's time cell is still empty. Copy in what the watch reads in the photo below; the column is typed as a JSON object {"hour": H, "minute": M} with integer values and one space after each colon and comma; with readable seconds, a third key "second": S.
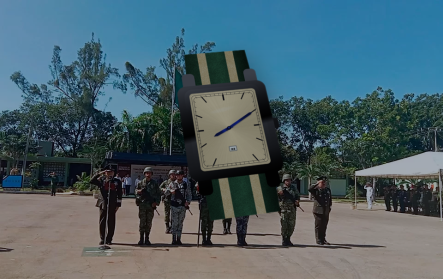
{"hour": 8, "minute": 10}
